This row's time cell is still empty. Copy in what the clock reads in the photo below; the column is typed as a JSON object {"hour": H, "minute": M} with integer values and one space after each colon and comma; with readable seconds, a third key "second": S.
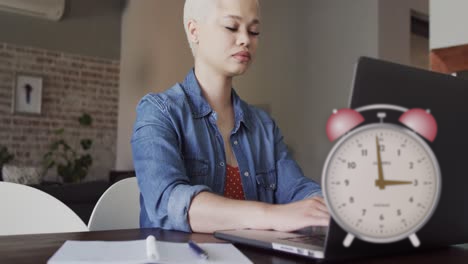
{"hour": 2, "minute": 59}
